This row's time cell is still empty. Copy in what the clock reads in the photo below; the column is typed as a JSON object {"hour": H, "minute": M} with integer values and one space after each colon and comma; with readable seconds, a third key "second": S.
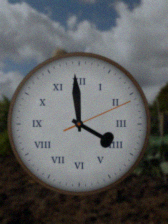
{"hour": 3, "minute": 59, "second": 11}
